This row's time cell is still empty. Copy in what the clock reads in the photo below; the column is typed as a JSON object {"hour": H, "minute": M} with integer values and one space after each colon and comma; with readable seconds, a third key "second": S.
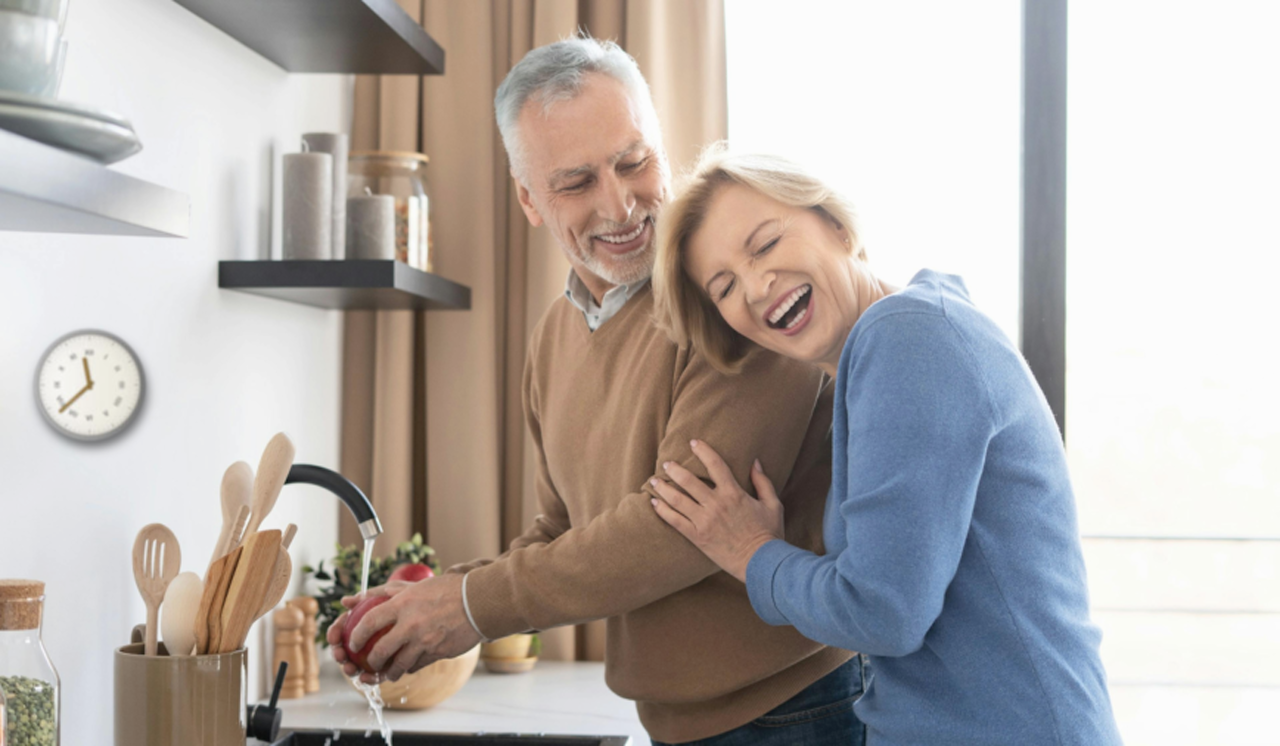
{"hour": 11, "minute": 38}
